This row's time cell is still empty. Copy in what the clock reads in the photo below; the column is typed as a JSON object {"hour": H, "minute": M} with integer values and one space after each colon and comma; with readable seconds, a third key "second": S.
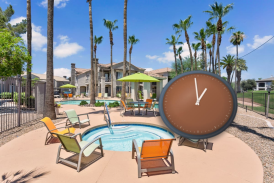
{"hour": 12, "minute": 59}
